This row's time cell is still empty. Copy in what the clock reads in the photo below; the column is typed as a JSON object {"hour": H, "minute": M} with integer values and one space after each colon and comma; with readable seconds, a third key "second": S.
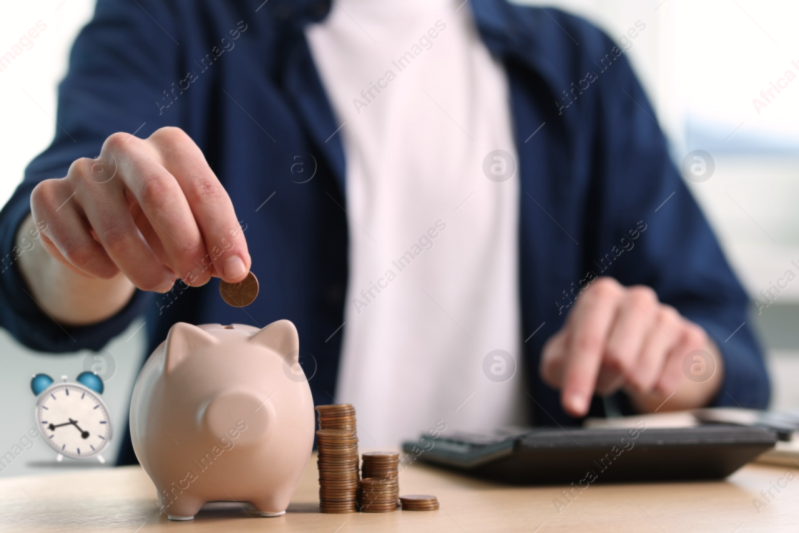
{"hour": 4, "minute": 43}
